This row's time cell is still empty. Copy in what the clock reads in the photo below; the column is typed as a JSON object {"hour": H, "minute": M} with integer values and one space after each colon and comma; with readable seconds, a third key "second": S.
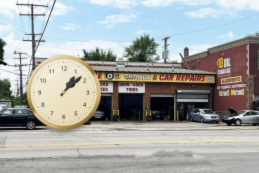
{"hour": 1, "minute": 8}
